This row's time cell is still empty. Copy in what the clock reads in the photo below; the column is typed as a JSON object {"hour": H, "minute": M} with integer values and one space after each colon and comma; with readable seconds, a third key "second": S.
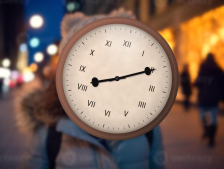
{"hour": 8, "minute": 10}
